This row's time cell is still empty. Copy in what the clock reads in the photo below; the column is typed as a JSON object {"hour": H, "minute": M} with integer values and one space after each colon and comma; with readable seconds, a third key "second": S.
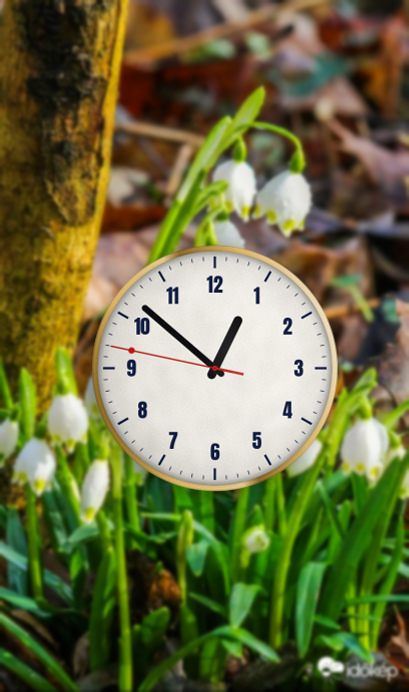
{"hour": 12, "minute": 51, "second": 47}
